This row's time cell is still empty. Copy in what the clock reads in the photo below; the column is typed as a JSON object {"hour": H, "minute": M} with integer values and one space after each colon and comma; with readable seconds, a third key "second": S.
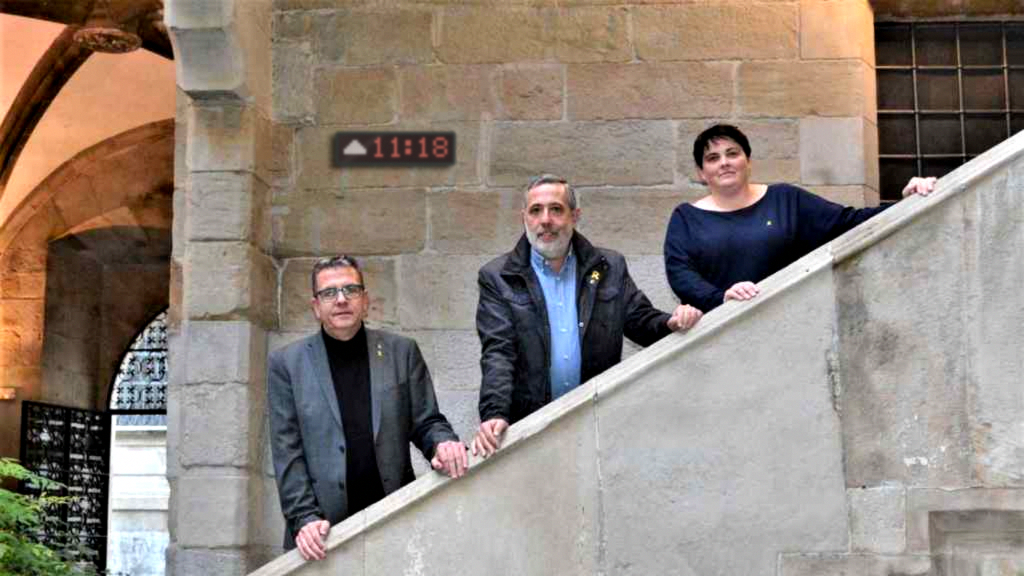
{"hour": 11, "minute": 18}
